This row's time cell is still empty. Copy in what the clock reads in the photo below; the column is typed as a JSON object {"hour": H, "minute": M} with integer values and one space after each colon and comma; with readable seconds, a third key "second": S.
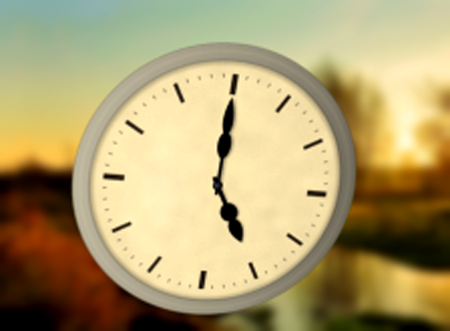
{"hour": 5, "minute": 0}
